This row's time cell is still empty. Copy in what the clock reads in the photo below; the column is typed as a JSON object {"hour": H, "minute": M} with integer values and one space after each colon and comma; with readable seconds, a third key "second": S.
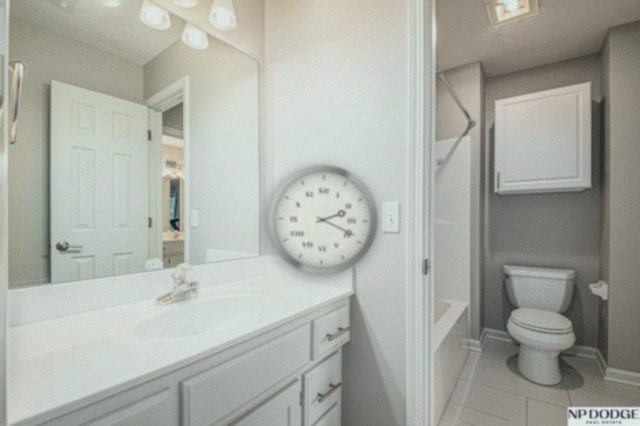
{"hour": 2, "minute": 19}
